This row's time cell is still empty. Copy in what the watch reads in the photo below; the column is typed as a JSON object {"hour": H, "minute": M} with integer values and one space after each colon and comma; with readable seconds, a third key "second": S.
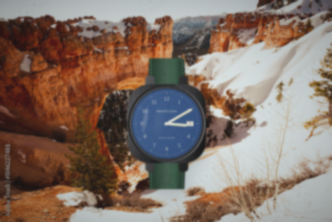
{"hour": 3, "minute": 10}
